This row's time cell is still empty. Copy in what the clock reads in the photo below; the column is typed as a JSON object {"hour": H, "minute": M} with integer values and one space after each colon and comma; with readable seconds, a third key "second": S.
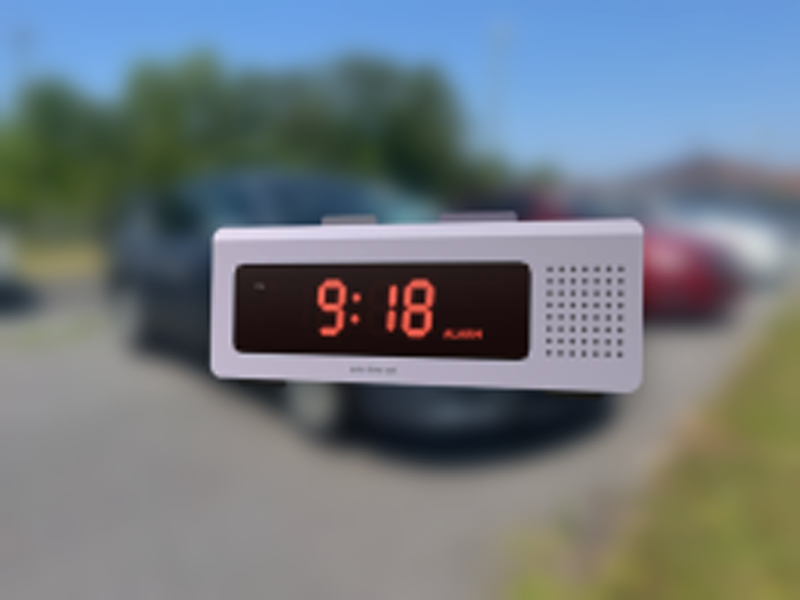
{"hour": 9, "minute": 18}
